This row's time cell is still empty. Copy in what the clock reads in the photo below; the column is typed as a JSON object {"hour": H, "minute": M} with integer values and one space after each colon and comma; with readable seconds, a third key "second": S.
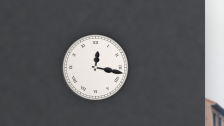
{"hour": 12, "minute": 17}
